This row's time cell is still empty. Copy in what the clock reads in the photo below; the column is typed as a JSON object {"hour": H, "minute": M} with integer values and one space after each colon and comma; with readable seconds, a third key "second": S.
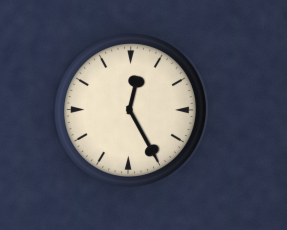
{"hour": 12, "minute": 25}
